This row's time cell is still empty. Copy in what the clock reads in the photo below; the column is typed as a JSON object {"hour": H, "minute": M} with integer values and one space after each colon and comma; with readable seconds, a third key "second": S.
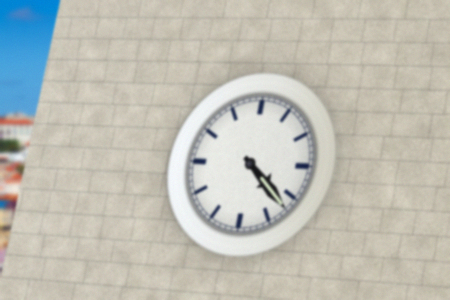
{"hour": 4, "minute": 22}
